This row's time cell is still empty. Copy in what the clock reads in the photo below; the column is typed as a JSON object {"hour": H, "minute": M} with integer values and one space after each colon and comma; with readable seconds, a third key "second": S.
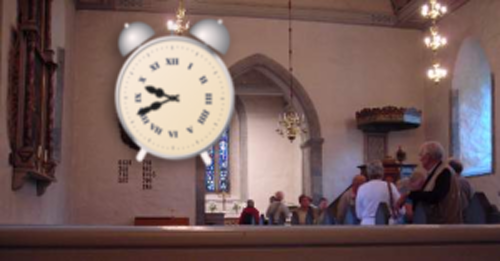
{"hour": 9, "minute": 41}
